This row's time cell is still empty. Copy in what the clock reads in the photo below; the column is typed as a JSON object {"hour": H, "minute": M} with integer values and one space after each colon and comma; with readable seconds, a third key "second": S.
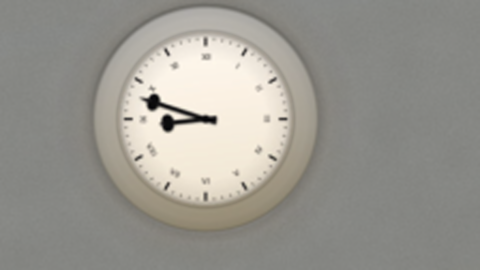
{"hour": 8, "minute": 48}
